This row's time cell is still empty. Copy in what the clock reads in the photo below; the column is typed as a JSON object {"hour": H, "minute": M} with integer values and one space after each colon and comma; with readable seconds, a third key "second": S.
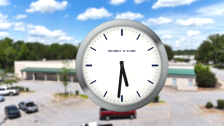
{"hour": 5, "minute": 31}
